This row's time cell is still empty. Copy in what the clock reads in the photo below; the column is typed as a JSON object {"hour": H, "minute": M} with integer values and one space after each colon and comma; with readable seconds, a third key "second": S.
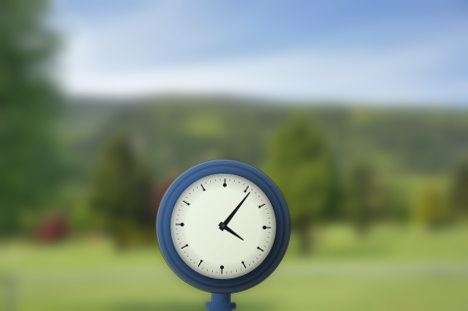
{"hour": 4, "minute": 6}
